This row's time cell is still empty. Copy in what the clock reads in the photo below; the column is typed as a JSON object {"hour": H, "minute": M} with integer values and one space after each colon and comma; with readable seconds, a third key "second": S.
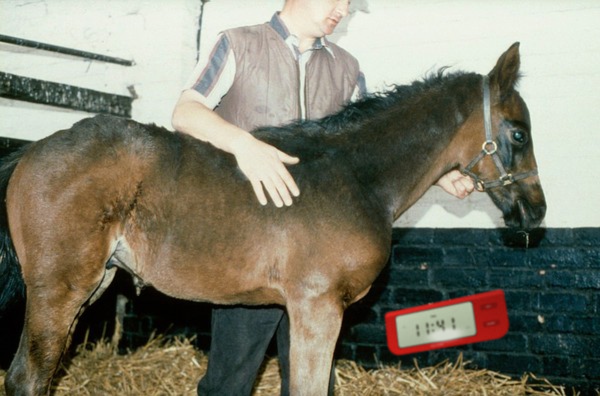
{"hour": 11, "minute": 41}
